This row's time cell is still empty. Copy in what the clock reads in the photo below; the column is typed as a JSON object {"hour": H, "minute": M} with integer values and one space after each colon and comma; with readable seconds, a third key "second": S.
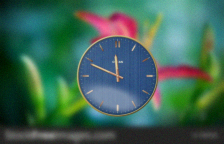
{"hour": 11, "minute": 49}
